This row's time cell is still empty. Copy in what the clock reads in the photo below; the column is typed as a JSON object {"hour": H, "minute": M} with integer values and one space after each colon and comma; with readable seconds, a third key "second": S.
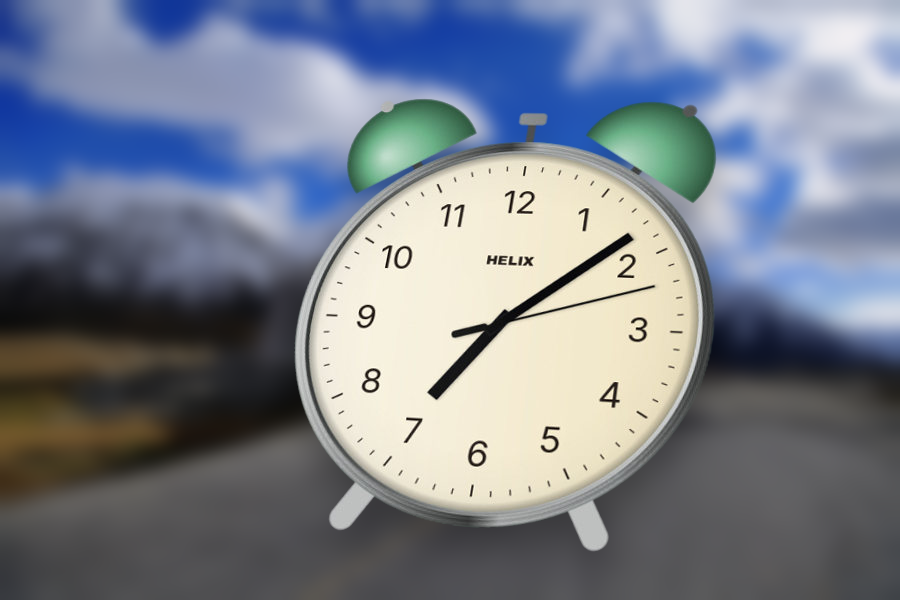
{"hour": 7, "minute": 8, "second": 12}
